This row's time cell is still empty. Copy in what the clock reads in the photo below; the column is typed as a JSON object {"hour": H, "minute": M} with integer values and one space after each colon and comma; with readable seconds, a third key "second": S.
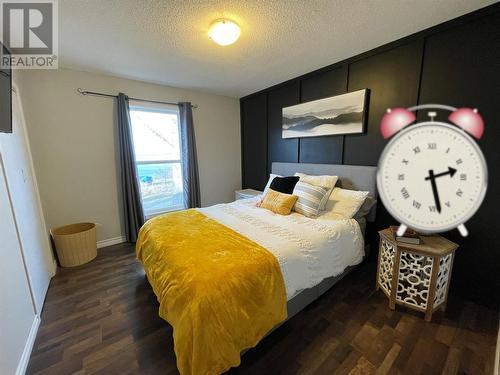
{"hour": 2, "minute": 28}
